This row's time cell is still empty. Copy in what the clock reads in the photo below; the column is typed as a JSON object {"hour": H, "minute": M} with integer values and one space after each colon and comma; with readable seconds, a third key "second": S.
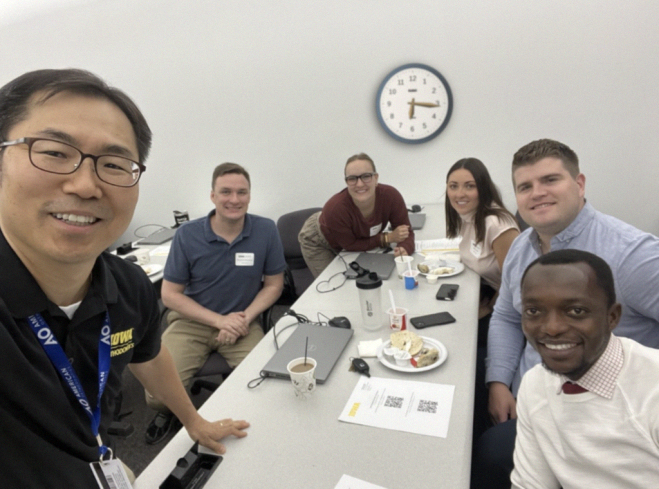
{"hour": 6, "minute": 16}
